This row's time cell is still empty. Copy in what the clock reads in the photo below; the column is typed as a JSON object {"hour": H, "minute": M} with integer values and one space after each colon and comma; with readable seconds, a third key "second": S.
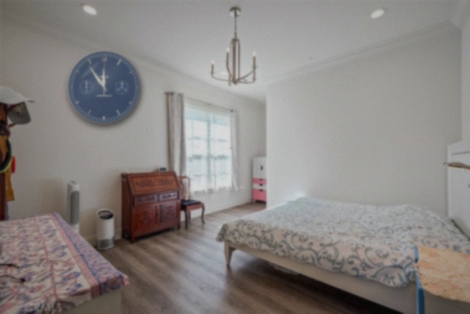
{"hour": 11, "minute": 54}
